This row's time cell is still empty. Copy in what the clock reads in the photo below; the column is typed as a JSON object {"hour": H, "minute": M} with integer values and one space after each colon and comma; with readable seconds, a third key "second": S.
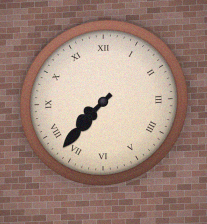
{"hour": 7, "minute": 37}
